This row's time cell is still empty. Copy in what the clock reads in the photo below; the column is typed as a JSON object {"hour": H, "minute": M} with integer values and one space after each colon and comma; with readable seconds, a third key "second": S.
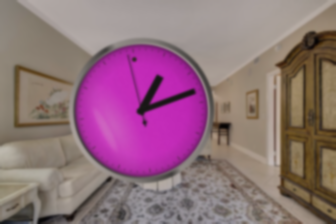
{"hour": 1, "minute": 12, "second": 59}
